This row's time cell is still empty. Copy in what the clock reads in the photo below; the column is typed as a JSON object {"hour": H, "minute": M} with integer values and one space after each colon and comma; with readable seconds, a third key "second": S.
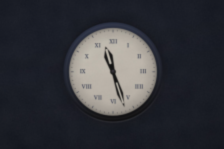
{"hour": 11, "minute": 27}
